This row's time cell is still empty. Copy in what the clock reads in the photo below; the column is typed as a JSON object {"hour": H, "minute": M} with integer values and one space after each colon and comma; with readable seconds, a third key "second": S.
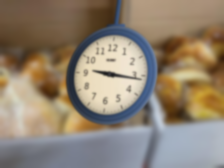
{"hour": 9, "minute": 16}
